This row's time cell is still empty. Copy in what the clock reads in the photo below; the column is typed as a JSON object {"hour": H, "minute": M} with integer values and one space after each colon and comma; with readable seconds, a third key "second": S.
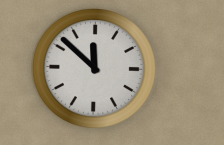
{"hour": 11, "minute": 52}
